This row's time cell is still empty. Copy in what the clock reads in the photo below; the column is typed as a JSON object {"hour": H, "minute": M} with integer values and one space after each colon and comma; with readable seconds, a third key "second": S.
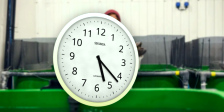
{"hour": 5, "minute": 22}
